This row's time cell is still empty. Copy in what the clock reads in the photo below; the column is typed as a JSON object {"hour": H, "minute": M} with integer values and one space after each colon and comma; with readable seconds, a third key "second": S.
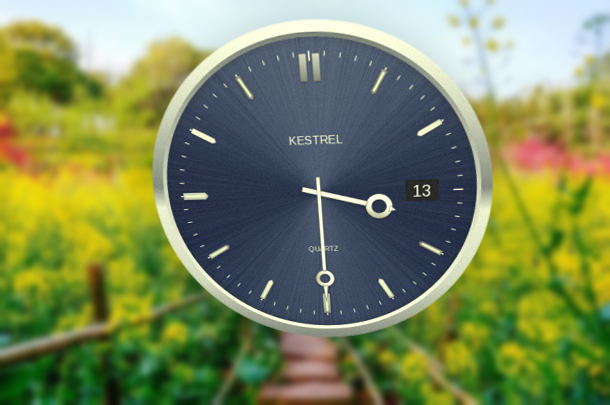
{"hour": 3, "minute": 30}
